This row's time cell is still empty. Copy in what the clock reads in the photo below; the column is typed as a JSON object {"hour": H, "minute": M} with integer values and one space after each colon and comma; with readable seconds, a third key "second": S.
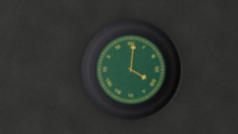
{"hour": 4, "minute": 1}
